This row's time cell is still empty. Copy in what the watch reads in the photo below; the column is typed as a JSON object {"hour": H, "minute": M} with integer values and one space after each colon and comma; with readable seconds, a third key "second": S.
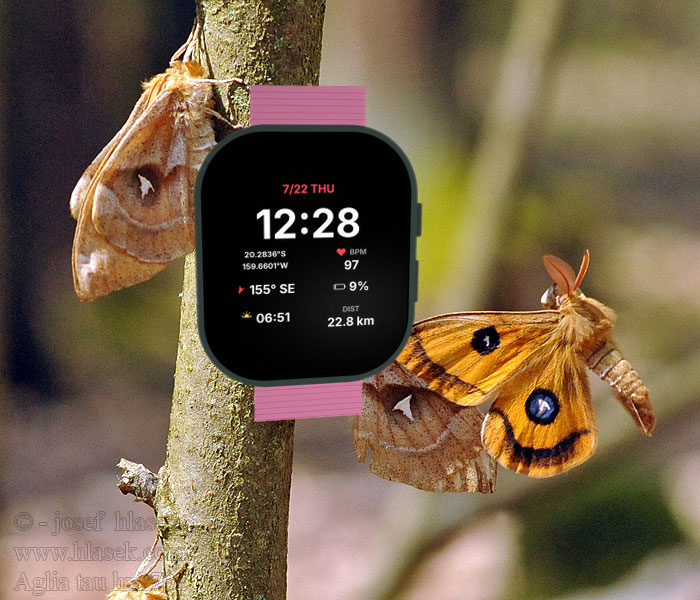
{"hour": 12, "minute": 28}
